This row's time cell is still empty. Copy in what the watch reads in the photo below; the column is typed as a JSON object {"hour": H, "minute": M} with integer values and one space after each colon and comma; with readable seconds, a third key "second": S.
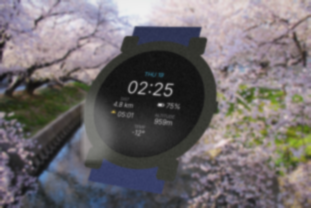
{"hour": 2, "minute": 25}
